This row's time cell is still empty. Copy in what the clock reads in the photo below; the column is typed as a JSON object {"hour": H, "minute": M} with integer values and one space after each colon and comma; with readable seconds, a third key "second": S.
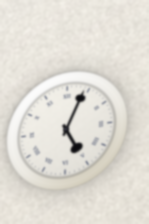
{"hour": 5, "minute": 4}
